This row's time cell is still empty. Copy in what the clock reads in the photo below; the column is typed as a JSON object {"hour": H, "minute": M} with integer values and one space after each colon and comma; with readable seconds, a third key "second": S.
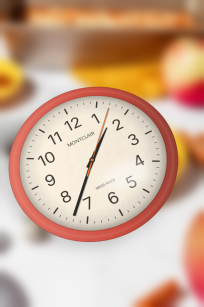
{"hour": 1, "minute": 37, "second": 7}
